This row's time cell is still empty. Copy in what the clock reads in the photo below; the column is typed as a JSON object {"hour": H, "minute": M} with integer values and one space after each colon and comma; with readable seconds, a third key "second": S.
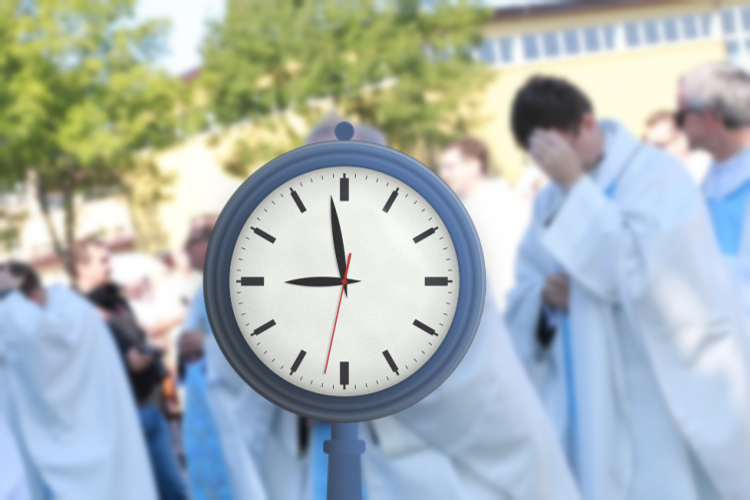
{"hour": 8, "minute": 58, "second": 32}
